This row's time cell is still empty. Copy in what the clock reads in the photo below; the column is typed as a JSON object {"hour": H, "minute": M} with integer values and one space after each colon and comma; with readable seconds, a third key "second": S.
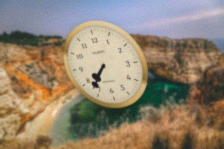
{"hour": 7, "minute": 37}
